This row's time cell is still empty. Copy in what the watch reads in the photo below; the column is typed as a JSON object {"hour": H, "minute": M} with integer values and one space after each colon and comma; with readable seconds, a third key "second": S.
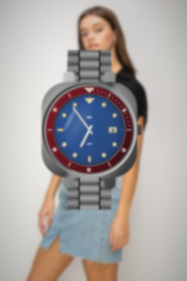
{"hour": 6, "minute": 54}
